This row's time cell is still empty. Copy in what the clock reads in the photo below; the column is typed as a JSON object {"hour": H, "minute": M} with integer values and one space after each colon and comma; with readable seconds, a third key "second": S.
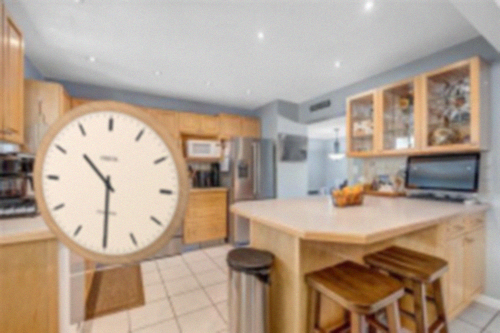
{"hour": 10, "minute": 30}
